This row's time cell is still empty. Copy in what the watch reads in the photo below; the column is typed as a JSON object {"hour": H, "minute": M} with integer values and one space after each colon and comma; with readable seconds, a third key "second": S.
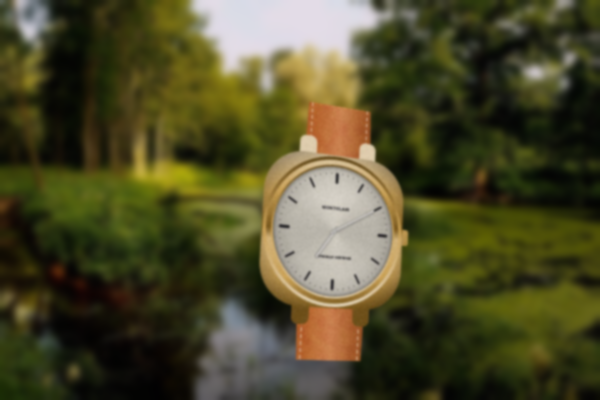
{"hour": 7, "minute": 10}
